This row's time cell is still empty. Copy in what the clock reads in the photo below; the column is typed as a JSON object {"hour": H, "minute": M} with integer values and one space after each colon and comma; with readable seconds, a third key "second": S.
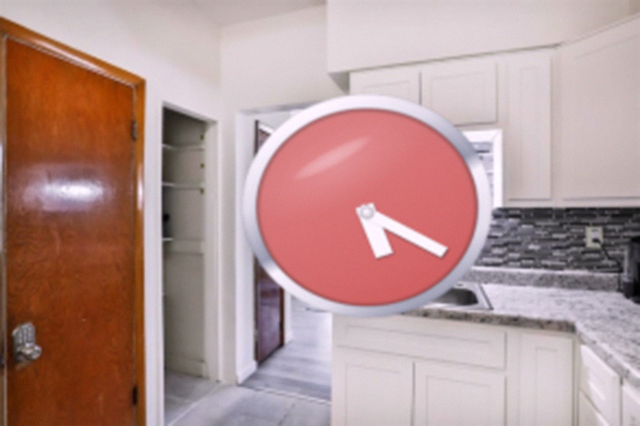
{"hour": 5, "minute": 20}
